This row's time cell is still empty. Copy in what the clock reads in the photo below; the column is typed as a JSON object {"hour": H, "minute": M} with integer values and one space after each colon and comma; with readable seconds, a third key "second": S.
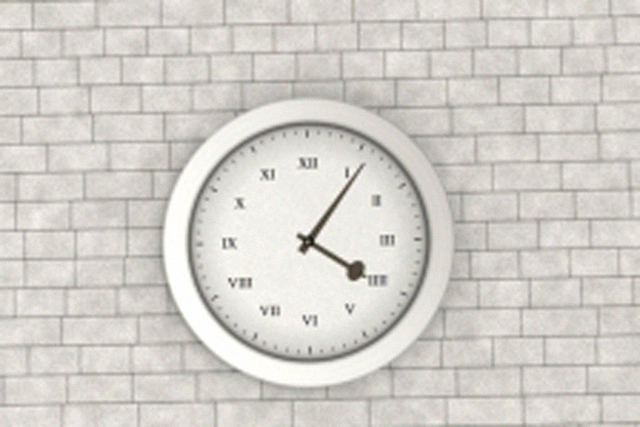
{"hour": 4, "minute": 6}
